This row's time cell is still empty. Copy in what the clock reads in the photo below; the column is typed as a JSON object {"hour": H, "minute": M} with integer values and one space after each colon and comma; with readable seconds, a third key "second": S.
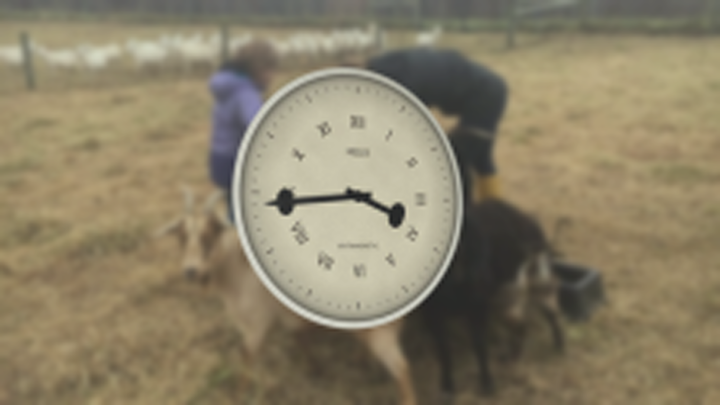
{"hour": 3, "minute": 44}
